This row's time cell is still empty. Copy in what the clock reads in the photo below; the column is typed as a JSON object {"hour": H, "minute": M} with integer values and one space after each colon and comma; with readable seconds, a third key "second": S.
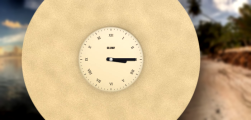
{"hour": 3, "minute": 15}
